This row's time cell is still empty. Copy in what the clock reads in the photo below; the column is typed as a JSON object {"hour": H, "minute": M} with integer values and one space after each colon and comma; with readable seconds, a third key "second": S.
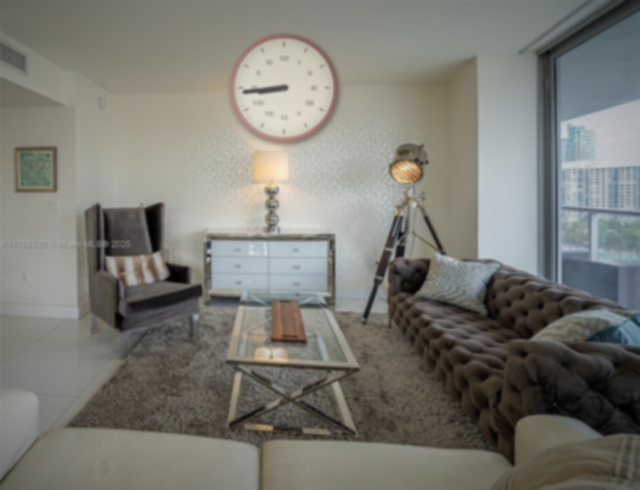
{"hour": 8, "minute": 44}
